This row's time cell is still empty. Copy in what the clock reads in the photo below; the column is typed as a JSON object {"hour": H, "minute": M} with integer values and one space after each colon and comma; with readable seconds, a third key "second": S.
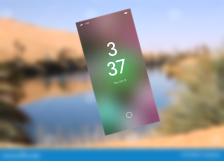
{"hour": 3, "minute": 37}
